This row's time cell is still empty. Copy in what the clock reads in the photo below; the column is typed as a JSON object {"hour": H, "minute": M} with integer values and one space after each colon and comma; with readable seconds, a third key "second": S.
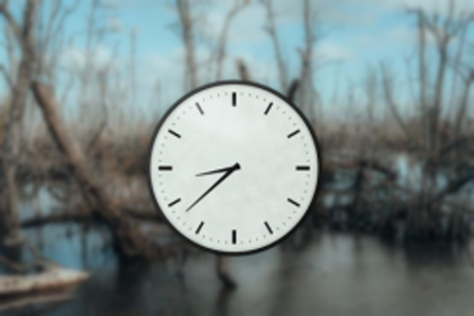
{"hour": 8, "minute": 38}
